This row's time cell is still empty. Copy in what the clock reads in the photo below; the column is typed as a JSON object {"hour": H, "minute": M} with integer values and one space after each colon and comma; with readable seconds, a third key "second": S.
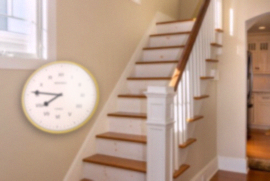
{"hour": 7, "minute": 46}
